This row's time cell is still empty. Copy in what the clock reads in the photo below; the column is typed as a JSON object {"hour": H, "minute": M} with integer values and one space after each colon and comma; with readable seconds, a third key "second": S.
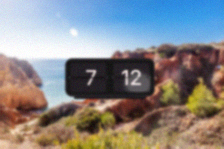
{"hour": 7, "minute": 12}
